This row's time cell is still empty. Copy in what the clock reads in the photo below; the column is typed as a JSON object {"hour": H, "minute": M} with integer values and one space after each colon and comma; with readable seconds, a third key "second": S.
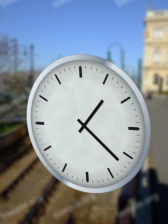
{"hour": 1, "minute": 22}
